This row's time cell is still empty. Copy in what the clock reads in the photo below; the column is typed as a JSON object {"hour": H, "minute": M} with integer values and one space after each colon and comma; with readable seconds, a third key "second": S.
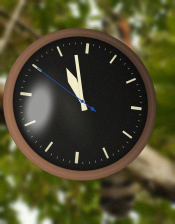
{"hour": 10, "minute": 57, "second": 50}
